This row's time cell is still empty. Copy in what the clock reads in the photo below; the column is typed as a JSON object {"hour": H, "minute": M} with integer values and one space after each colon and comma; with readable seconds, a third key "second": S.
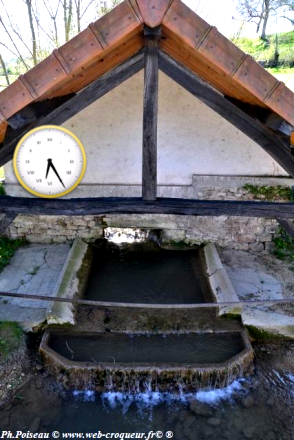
{"hour": 6, "minute": 25}
